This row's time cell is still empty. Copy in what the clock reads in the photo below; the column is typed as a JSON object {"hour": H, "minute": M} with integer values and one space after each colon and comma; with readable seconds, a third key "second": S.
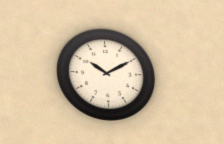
{"hour": 10, "minute": 10}
